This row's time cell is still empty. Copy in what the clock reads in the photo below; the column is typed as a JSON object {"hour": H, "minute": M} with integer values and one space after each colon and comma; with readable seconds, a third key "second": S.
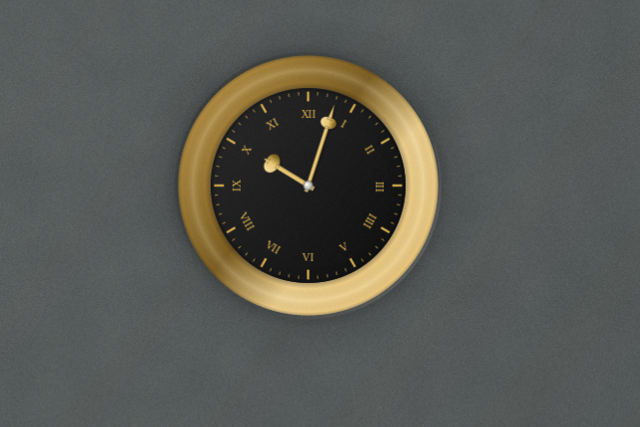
{"hour": 10, "minute": 3}
